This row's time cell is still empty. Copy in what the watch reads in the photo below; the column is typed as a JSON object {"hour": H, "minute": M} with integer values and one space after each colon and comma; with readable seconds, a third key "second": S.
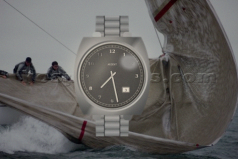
{"hour": 7, "minute": 28}
